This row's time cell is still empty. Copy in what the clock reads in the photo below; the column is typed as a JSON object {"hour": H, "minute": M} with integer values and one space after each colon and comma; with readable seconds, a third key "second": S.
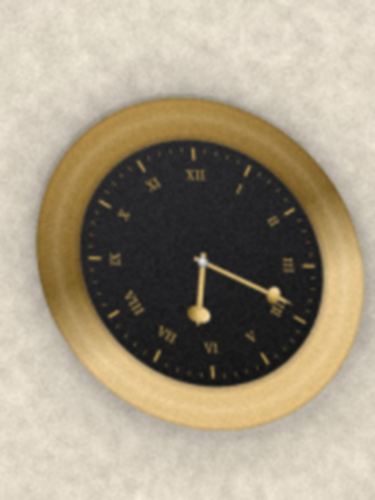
{"hour": 6, "minute": 19}
